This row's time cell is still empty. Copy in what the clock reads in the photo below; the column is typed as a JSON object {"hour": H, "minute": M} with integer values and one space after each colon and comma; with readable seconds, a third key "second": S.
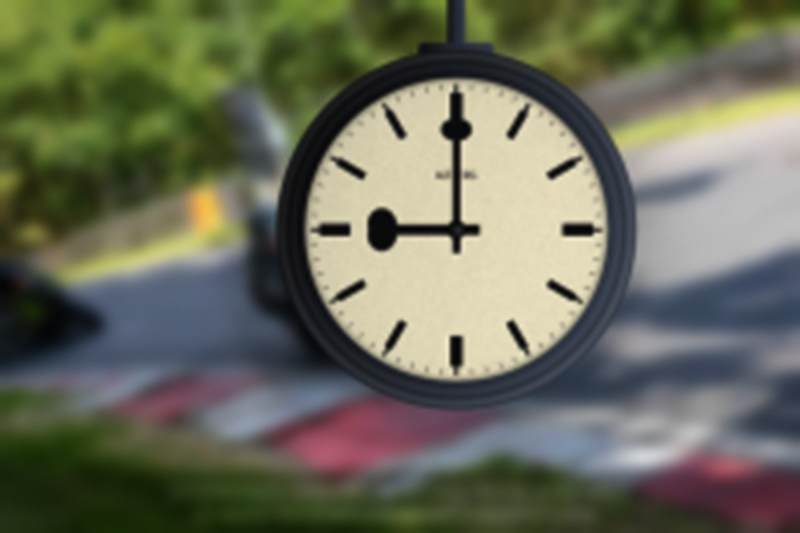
{"hour": 9, "minute": 0}
